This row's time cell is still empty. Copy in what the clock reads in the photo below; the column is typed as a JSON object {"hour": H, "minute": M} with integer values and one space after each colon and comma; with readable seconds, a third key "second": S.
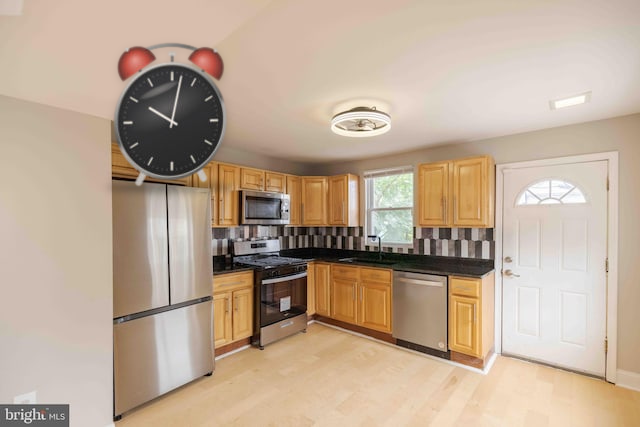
{"hour": 10, "minute": 2}
